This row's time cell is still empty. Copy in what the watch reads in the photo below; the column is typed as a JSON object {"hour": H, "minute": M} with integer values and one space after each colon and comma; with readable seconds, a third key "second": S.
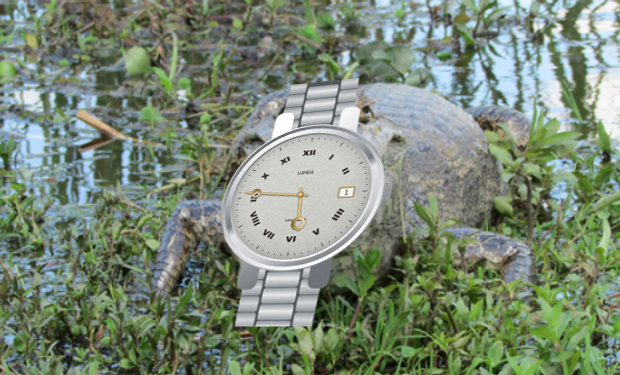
{"hour": 5, "minute": 46}
